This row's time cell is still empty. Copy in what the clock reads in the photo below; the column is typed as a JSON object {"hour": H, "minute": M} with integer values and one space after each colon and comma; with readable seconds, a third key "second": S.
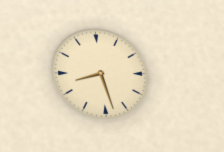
{"hour": 8, "minute": 28}
